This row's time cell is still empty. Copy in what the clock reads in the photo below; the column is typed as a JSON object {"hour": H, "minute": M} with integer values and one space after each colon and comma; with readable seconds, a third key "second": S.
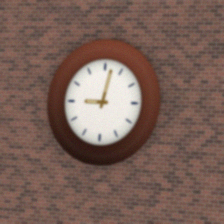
{"hour": 9, "minute": 2}
